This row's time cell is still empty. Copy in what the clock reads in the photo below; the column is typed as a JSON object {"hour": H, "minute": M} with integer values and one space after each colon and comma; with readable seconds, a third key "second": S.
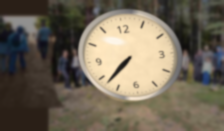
{"hour": 7, "minute": 38}
